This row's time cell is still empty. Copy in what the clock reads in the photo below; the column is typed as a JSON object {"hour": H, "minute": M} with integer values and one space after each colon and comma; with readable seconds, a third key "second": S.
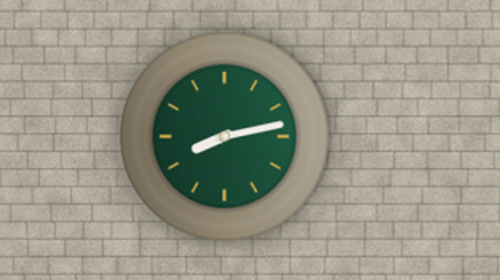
{"hour": 8, "minute": 13}
